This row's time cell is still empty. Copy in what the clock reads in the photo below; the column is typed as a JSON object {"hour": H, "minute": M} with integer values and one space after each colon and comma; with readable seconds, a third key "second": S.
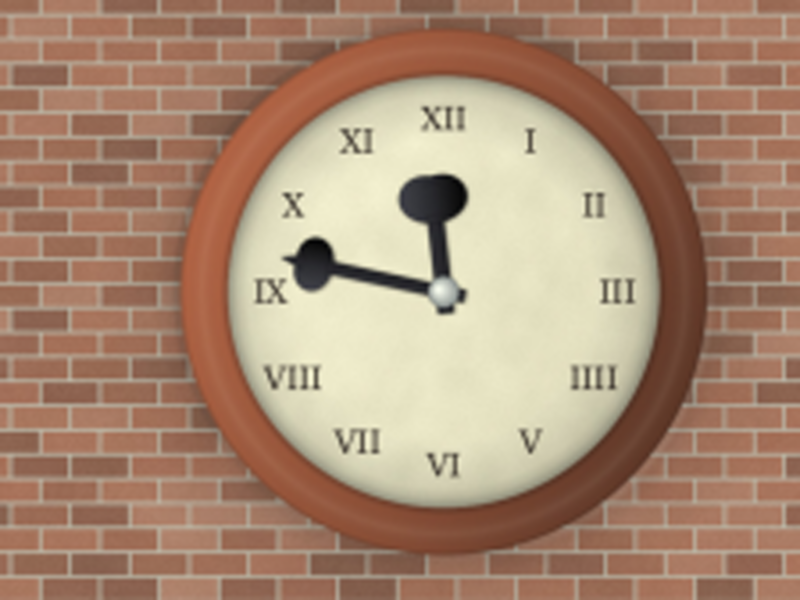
{"hour": 11, "minute": 47}
